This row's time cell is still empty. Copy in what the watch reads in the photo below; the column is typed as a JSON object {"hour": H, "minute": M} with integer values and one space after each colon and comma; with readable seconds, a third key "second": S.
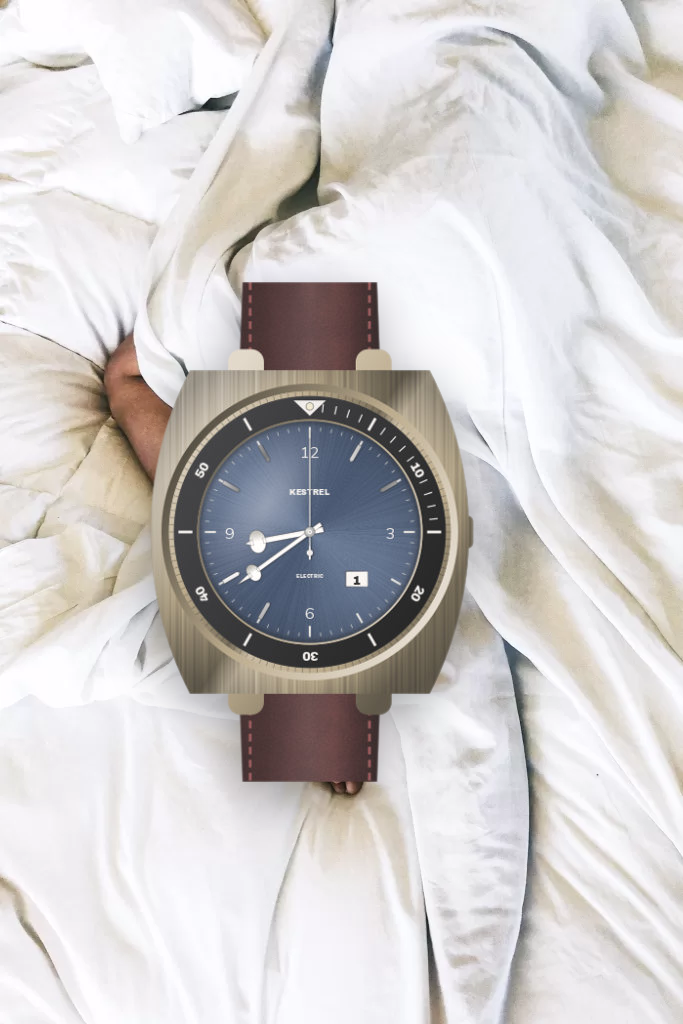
{"hour": 8, "minute": 39, "second": 0}
